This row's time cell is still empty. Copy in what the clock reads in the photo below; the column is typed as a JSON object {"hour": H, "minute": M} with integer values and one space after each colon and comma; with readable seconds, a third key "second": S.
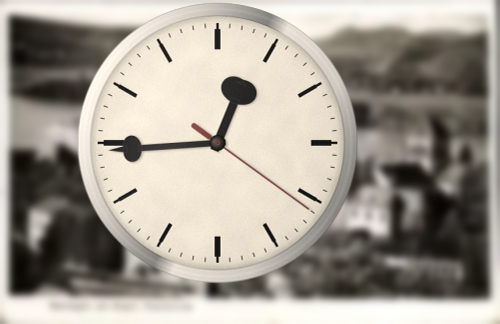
{"hour": 12, "minute": 44, "second": 21}
